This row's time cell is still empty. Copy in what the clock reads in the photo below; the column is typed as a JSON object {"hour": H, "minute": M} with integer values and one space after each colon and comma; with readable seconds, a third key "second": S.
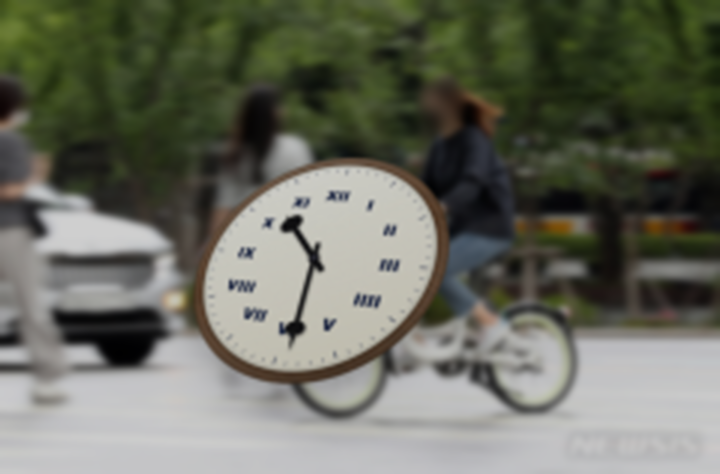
{"hour": 10, "minute": 29}
